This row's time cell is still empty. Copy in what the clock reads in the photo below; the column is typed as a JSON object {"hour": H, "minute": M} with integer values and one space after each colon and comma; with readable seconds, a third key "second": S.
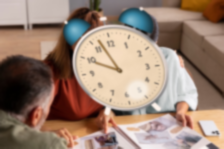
{"hour": 9, "minute": 57}
